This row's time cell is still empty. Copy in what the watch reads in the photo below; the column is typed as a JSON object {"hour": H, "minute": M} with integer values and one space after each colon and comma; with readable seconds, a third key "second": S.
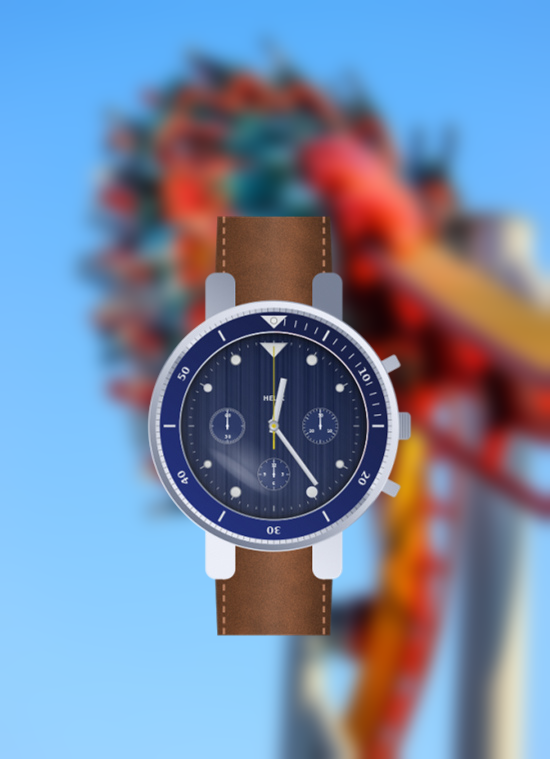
{"hour": 12, "minute": 24}
